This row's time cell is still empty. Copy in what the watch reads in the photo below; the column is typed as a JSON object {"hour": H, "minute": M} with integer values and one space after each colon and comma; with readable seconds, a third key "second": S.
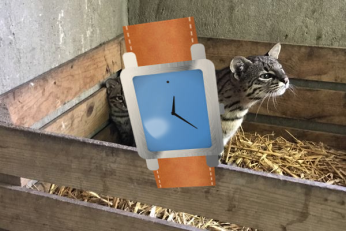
{"hour": 12, "minute": 22}
